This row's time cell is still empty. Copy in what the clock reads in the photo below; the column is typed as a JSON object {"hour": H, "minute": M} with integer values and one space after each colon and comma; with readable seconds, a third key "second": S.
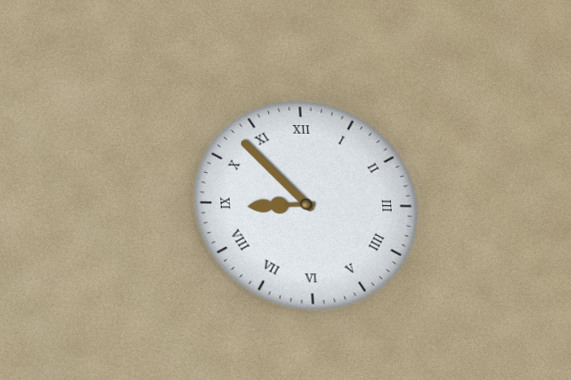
{"hour": 8, "minute": 53}
